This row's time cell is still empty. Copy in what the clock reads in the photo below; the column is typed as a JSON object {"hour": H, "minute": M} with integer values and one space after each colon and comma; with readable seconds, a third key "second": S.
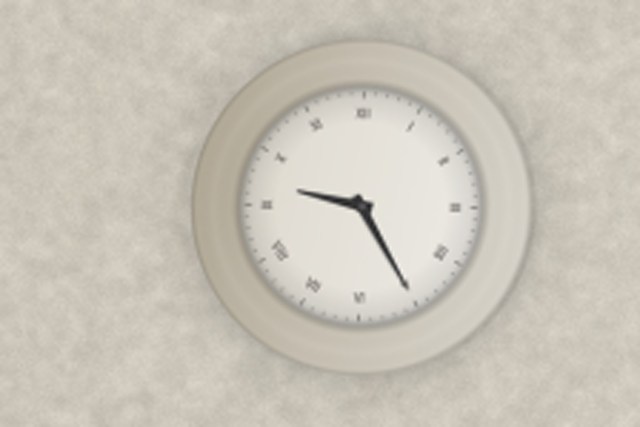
{"hour": 9, "minute": 25}
